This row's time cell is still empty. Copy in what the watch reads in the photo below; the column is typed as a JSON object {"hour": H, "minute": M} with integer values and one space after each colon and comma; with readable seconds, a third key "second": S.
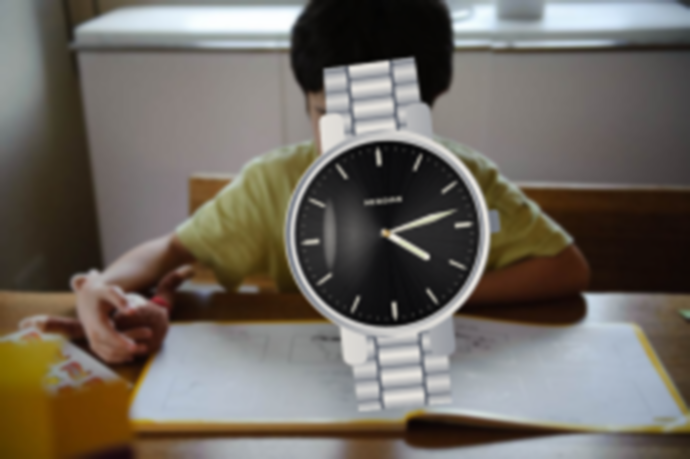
{"hour": 4, "minute": 13}
